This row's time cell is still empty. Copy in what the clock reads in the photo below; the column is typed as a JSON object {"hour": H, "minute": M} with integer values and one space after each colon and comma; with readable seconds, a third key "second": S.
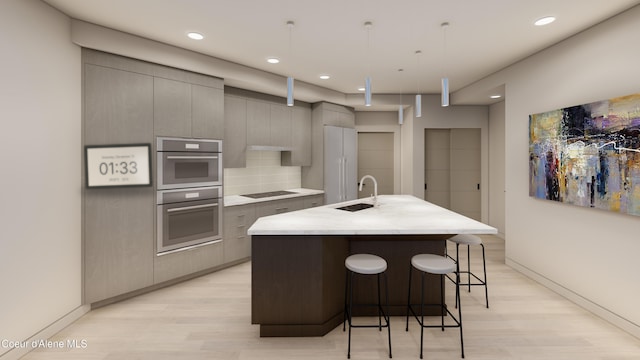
{"hour": 1, "minute": 33}
